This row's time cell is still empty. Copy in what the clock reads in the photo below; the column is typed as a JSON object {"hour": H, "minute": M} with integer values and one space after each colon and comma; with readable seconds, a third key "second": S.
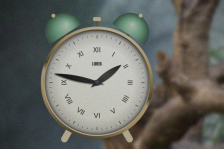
{"hour": 1, "minute": 47}
